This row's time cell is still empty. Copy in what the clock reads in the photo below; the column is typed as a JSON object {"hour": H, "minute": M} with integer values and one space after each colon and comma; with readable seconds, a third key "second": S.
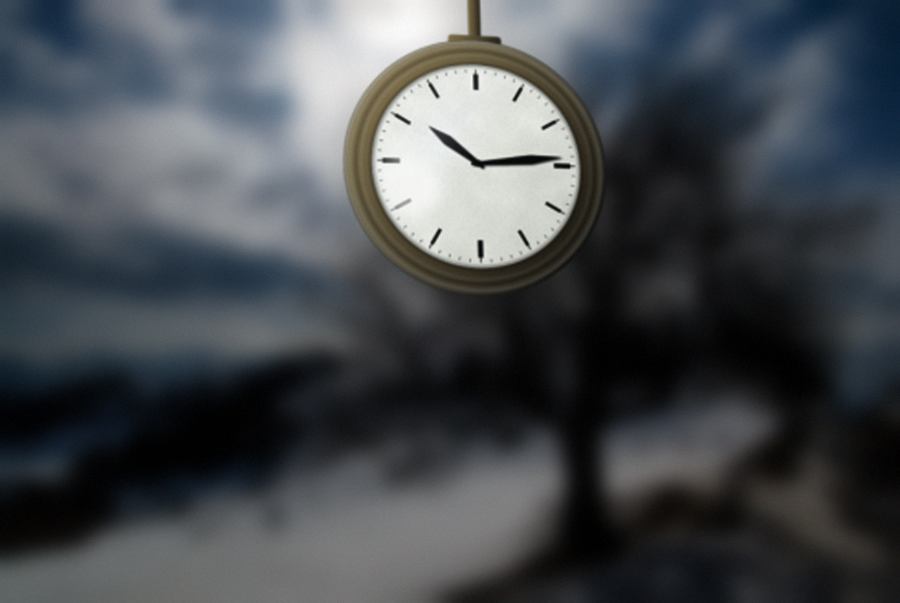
{"hour": 10, "minute": 14}
